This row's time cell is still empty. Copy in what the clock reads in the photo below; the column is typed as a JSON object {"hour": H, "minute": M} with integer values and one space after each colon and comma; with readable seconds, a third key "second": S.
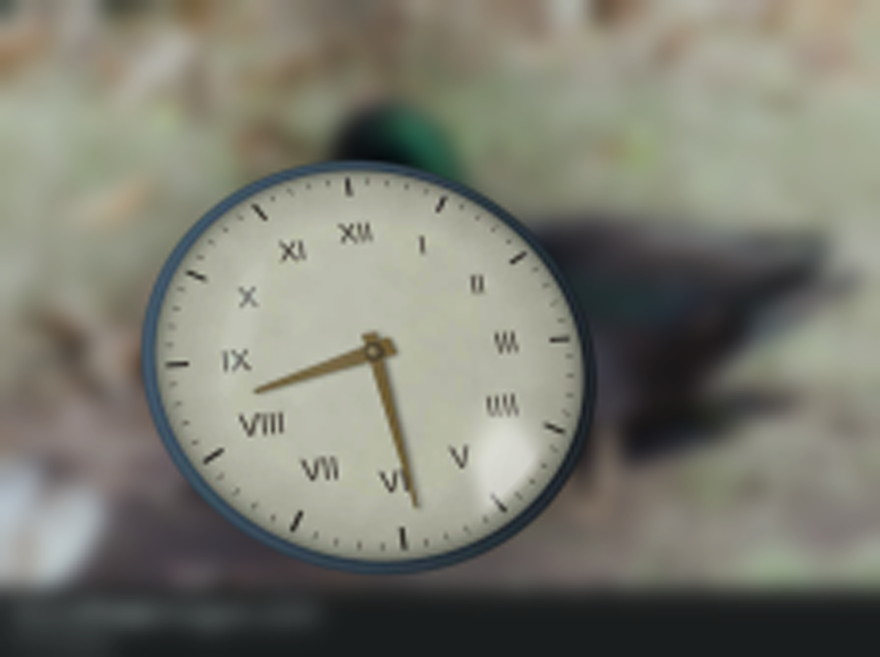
{"hour": 8, "minute": 29}
